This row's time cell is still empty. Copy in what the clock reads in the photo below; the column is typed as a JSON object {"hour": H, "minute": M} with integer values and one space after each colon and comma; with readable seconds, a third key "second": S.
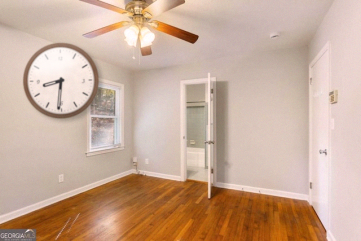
{"hour": 8, "minute": 31}
